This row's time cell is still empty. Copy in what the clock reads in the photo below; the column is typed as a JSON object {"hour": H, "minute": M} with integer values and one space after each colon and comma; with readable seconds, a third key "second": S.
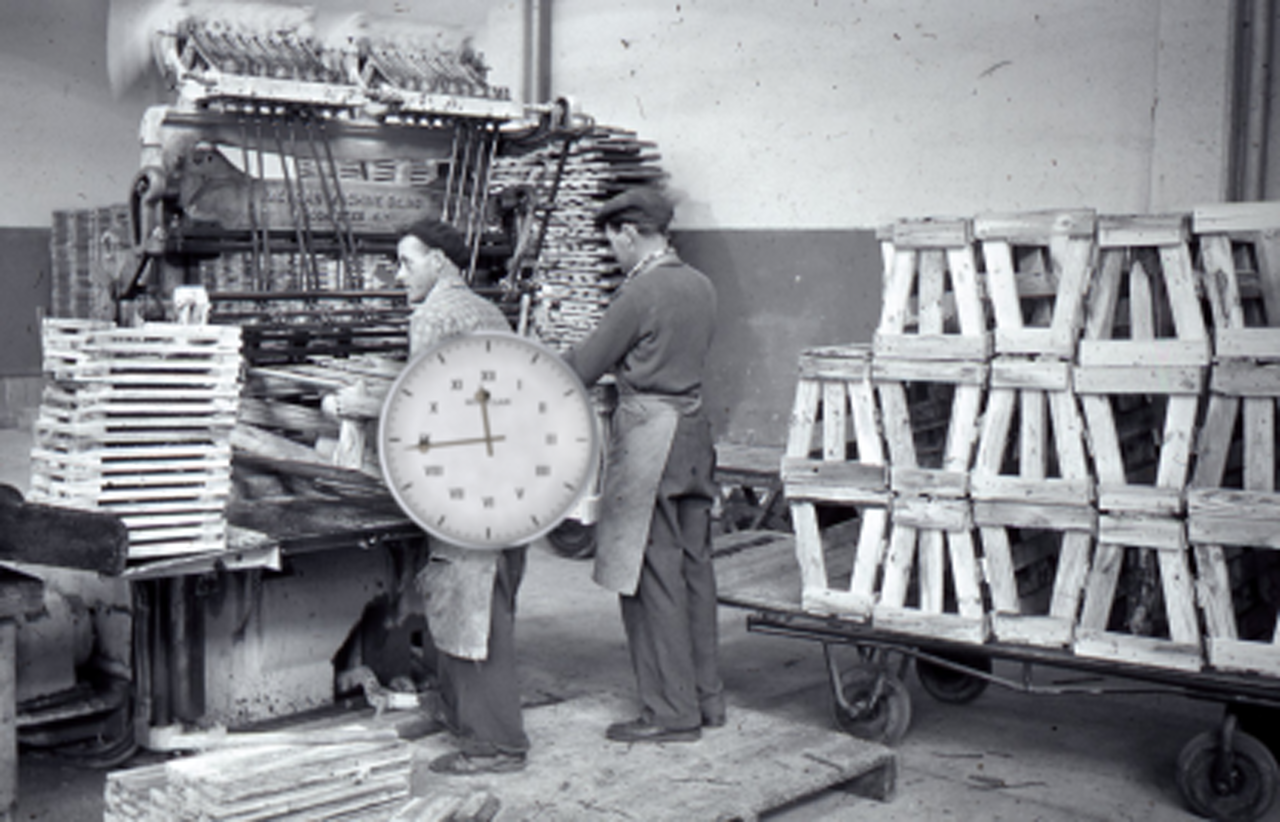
{"hour": 11, "minute": 44}
